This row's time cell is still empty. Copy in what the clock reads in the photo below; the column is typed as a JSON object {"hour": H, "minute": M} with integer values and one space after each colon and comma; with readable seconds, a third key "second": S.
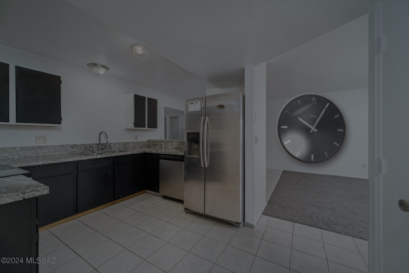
{"hour": 10, "minute": 5}
